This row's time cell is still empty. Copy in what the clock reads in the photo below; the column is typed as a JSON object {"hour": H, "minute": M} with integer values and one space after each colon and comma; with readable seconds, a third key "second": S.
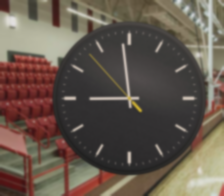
{"hour": 8, "minute": 58, "second": 53}
